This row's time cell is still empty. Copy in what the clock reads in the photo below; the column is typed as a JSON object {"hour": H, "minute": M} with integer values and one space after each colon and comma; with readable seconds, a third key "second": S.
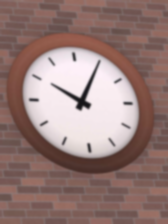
{"hour": 10, "minute": 5}
